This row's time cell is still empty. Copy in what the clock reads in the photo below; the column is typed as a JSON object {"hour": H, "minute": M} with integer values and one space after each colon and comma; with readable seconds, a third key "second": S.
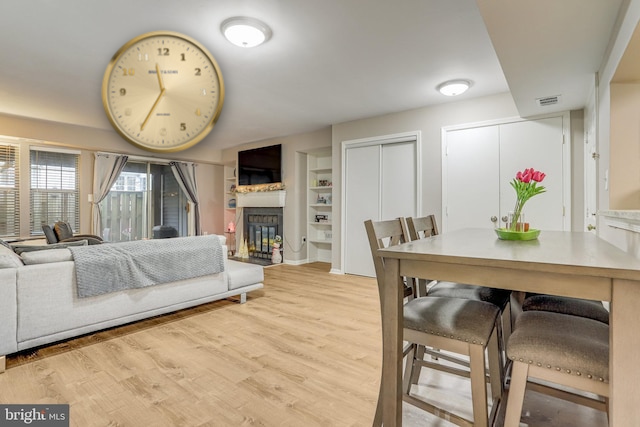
{"hour": 11, "minute": 35}
